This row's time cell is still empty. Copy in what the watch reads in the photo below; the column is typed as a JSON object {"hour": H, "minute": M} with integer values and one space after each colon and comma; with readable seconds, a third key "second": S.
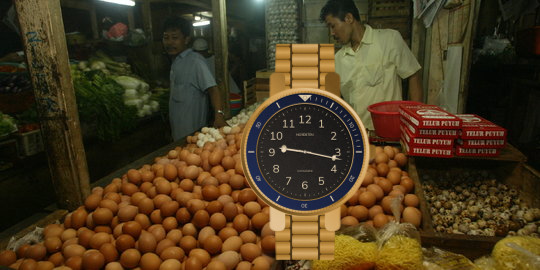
{"hour": 9, "minute": 17}
